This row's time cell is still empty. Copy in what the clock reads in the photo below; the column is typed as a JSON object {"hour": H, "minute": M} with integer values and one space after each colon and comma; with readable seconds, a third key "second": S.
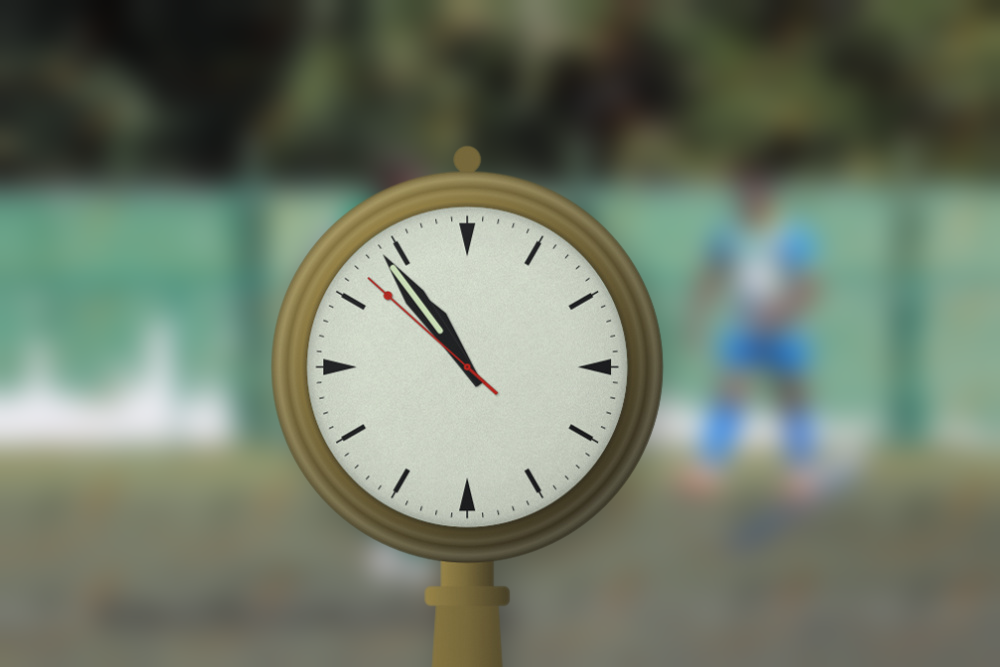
{"hour": 10, "minute": 53, "second": 52}
